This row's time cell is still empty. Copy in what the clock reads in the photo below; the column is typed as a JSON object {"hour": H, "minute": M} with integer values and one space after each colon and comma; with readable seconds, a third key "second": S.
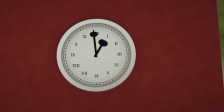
{"hour": 12, "minute": 59}
